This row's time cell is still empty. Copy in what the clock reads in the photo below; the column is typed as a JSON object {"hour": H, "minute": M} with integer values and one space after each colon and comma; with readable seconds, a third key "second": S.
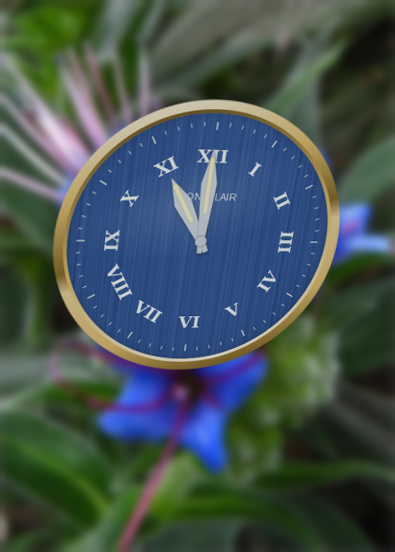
{"hour": 11, "minute": 0}
